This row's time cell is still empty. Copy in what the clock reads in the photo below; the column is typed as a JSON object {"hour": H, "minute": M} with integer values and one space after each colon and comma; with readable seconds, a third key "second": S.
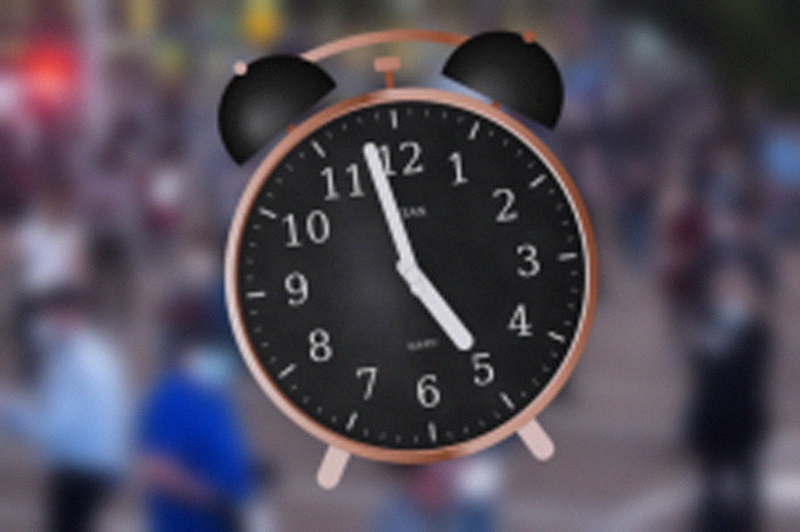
{"hour": 4, "minute": 58}
